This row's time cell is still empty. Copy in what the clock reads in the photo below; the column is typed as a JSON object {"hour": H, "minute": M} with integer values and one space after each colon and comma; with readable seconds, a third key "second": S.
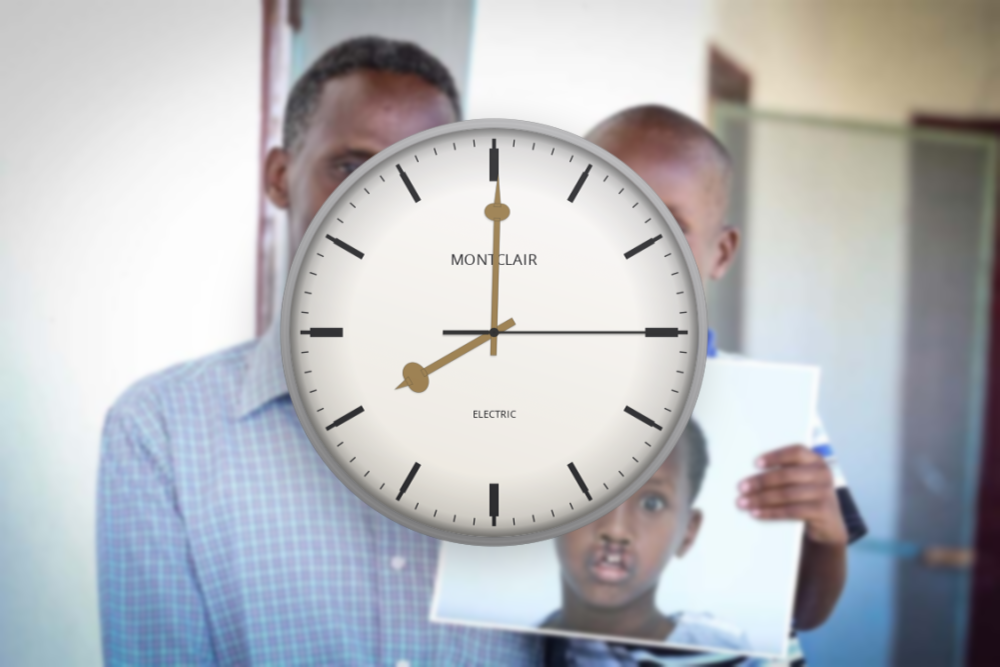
{"hour": 8, "minute": 0, "second": 15}
